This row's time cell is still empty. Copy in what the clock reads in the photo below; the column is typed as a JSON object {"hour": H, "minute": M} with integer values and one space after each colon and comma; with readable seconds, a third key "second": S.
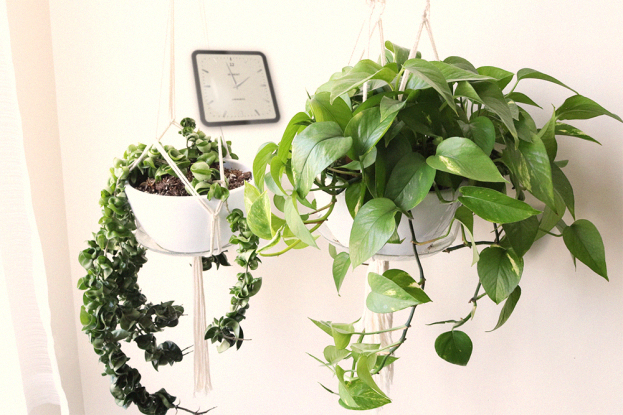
{"hour": 1, "minute": 58}
